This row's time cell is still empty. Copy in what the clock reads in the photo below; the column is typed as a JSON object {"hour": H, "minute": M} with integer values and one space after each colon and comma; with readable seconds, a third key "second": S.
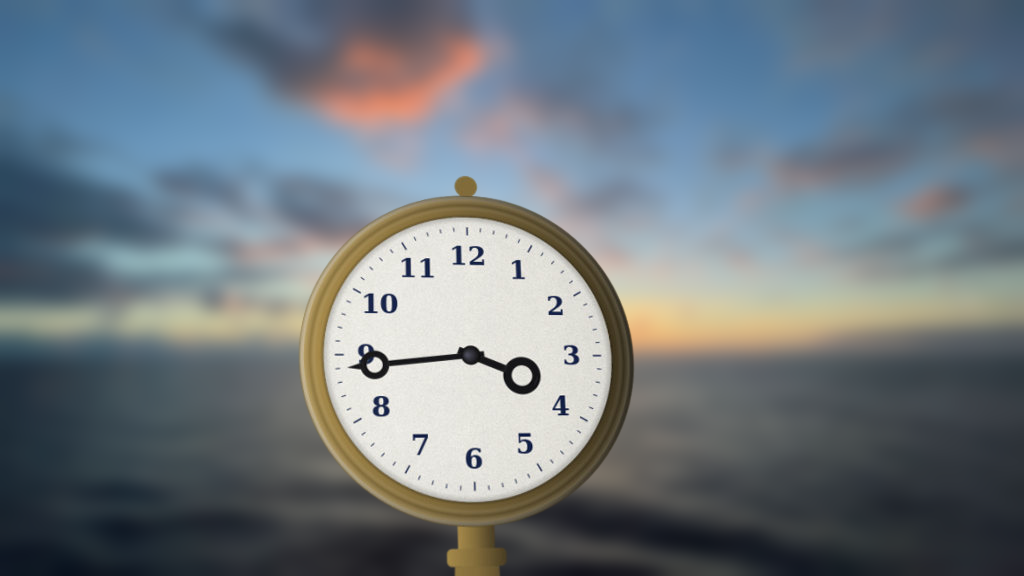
{"hour": 3, "minute": 44}
